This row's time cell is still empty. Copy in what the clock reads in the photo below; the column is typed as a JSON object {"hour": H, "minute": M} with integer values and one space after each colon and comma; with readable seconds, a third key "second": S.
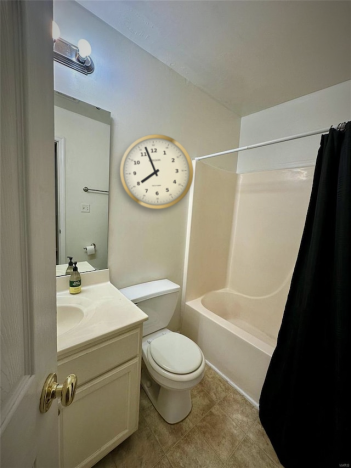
{"hour": 7, "minute": 57}
